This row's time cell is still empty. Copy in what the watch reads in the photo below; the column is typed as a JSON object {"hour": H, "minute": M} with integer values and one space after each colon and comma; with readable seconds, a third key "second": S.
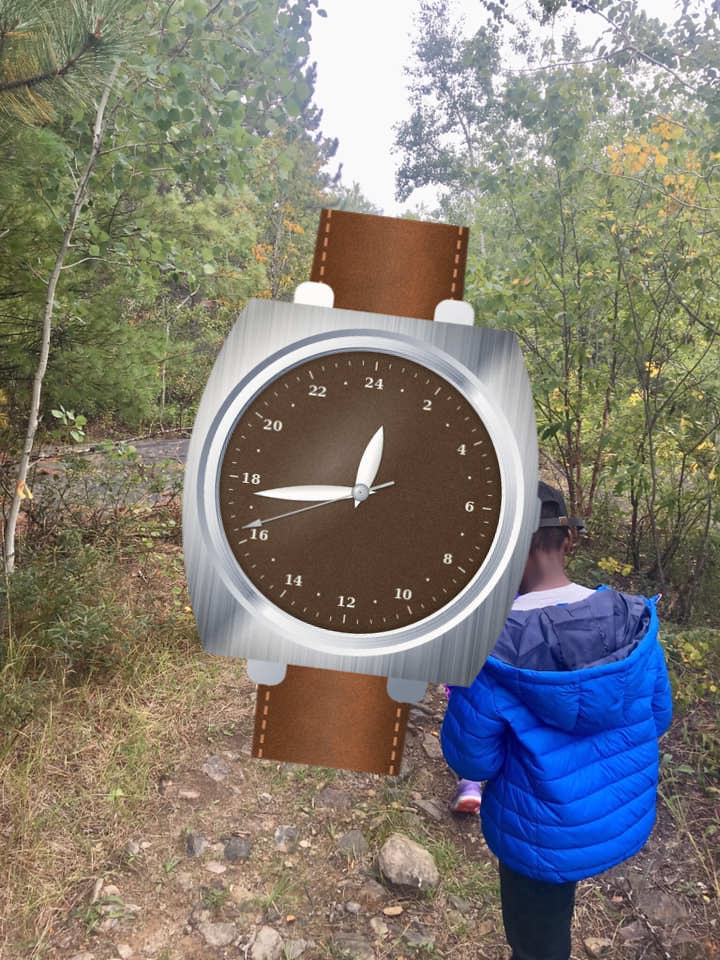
{"hour": 0, "minute": 43, "second": 41}
